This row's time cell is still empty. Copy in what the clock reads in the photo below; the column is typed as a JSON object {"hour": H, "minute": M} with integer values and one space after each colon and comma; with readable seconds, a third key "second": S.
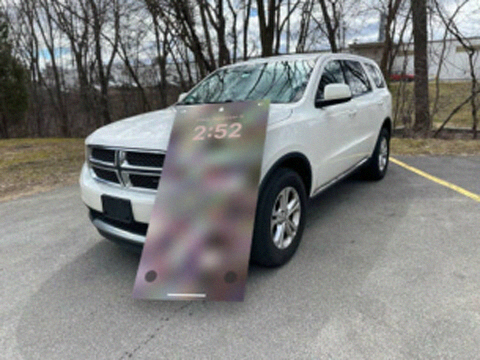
{"hour": 2, "minute": 52}
